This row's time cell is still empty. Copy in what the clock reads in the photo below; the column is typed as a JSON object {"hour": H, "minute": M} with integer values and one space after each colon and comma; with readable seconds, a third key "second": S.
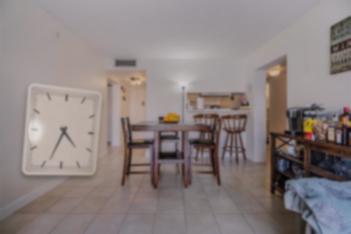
{"hour": 4, "minute": 34}
